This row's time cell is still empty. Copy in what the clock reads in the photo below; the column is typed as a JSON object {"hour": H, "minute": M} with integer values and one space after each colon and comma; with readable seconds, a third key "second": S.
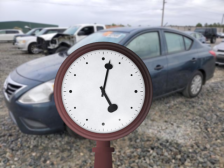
{"hour": 5, "minute": 2}
